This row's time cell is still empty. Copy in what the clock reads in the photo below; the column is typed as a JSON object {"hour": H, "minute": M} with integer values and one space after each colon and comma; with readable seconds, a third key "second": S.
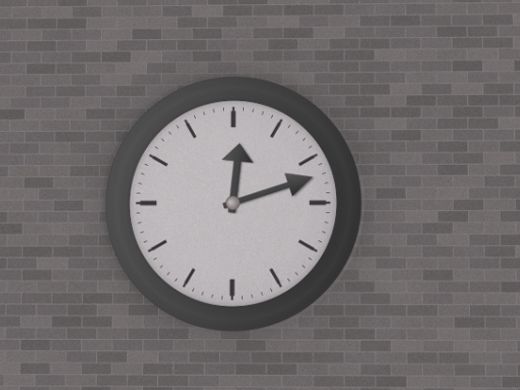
{"hour": 12, "minute": 12}
